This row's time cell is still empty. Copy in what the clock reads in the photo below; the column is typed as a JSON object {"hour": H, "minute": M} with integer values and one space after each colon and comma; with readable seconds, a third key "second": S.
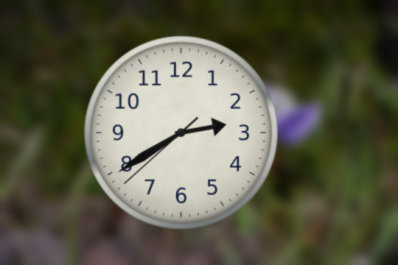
{"hour": 2, "minute": 39, "second": 38}
